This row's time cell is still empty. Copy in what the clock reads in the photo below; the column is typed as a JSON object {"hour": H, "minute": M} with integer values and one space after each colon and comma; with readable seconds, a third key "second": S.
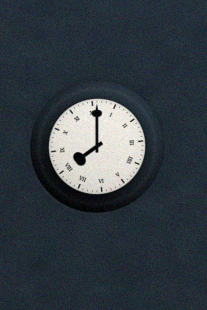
{"hour": 8, "minute": 1}
